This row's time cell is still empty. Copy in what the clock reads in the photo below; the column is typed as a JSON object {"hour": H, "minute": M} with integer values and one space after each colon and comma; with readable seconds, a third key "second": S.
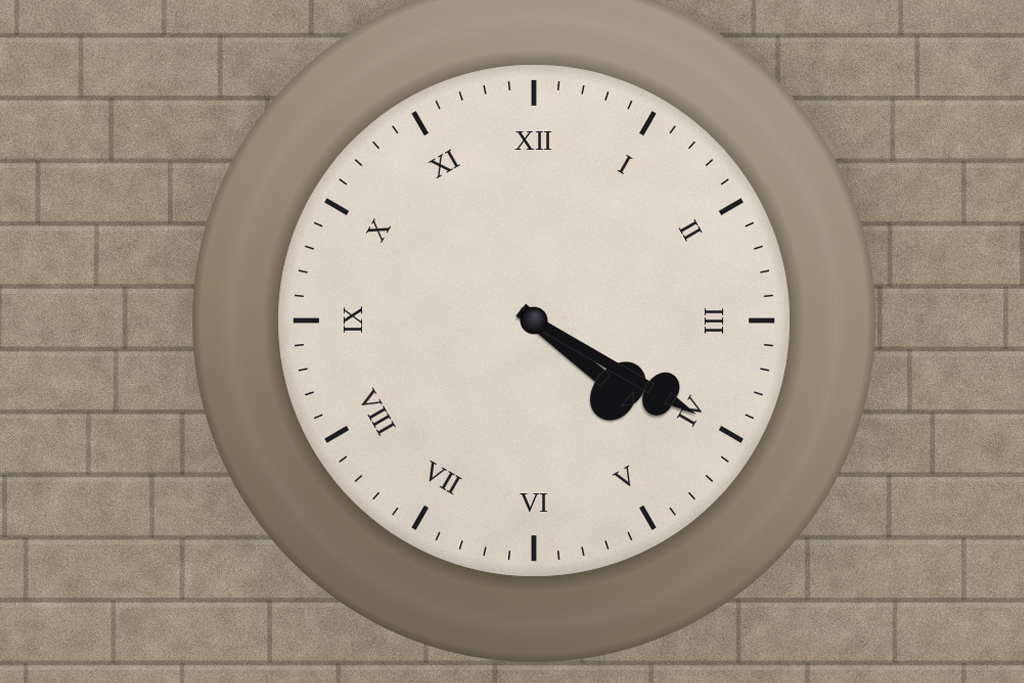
{"hour": 4, "minute": 20}
